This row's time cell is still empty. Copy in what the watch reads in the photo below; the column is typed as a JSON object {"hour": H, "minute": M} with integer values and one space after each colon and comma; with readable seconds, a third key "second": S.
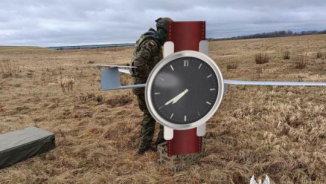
{"hour": 7, "minute": 40}
